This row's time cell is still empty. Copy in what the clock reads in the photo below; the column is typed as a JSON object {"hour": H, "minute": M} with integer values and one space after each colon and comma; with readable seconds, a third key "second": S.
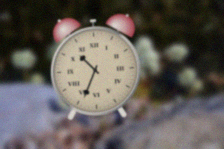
{"hour": 10, "minute": 34}
